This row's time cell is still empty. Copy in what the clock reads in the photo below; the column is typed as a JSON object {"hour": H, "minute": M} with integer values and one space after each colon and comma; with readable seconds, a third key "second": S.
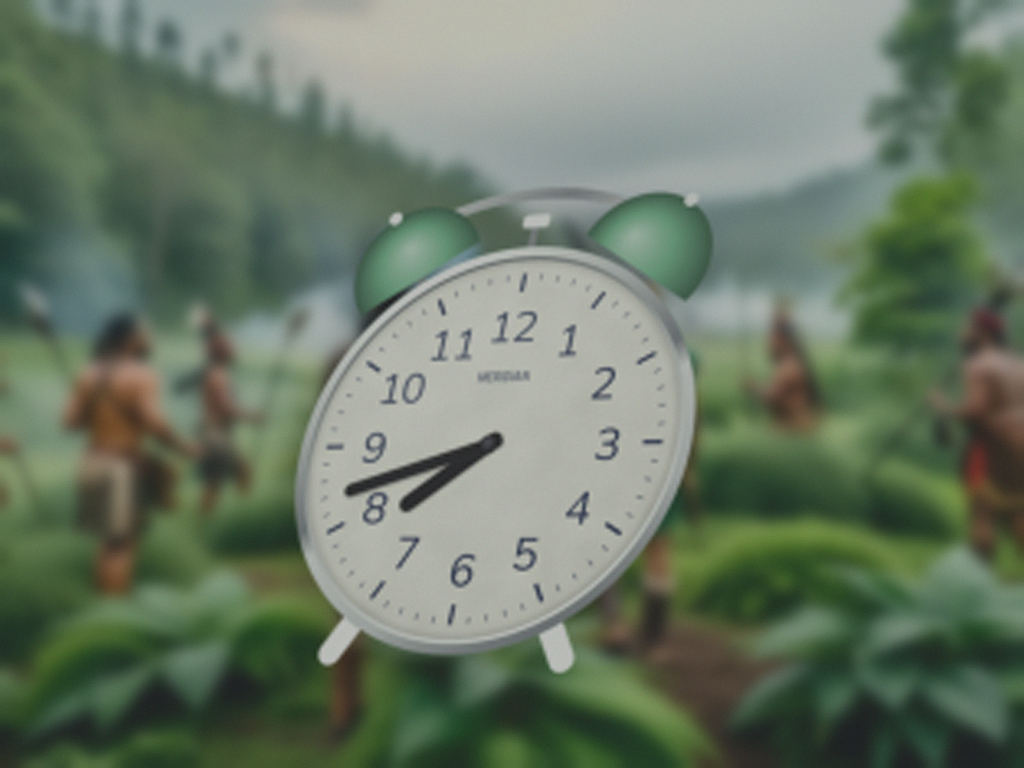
{"hour": 7, "minute": 42}
